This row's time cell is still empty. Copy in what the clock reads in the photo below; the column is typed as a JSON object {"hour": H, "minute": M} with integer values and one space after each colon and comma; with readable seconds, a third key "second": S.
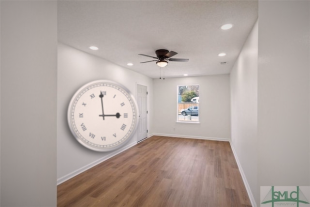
{"hour": 2, "minute": 59}
